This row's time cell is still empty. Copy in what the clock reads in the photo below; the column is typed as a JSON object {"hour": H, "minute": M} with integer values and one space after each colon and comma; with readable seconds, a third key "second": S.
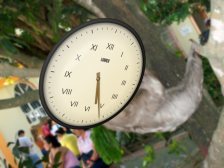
{"hour": 5, "minute": 26}
